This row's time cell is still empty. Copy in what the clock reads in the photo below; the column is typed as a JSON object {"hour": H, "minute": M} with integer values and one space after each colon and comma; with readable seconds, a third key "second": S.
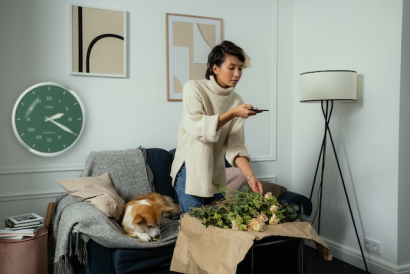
{"hour": 2, "minute": 20}
